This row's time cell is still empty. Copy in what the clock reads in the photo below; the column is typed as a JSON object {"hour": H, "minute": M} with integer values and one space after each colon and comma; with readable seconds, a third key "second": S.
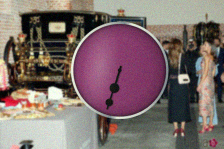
{"hour": 6, "minute": 33}
